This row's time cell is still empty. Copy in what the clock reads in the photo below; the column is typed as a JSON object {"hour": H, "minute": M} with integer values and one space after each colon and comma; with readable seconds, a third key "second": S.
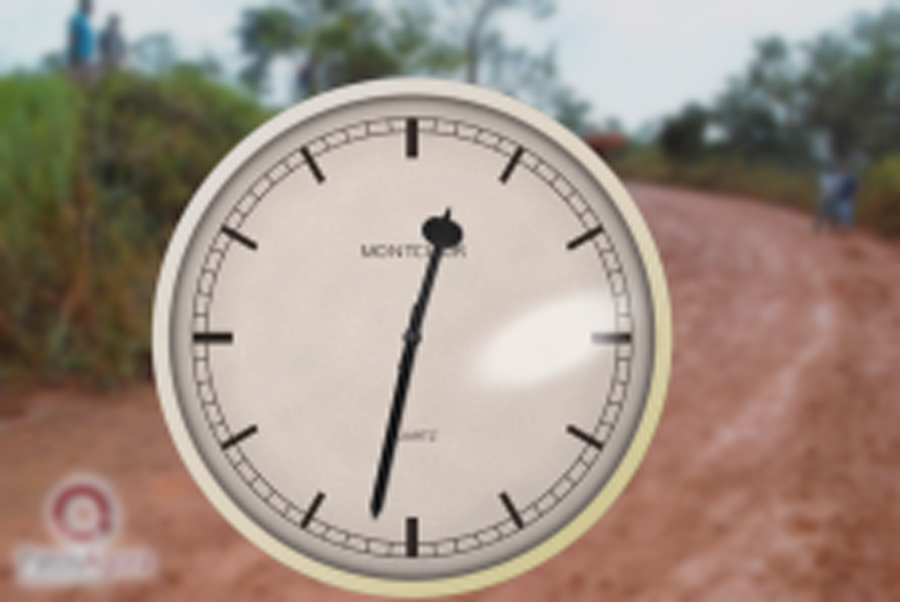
{"hour": 12, "minute": 32}
